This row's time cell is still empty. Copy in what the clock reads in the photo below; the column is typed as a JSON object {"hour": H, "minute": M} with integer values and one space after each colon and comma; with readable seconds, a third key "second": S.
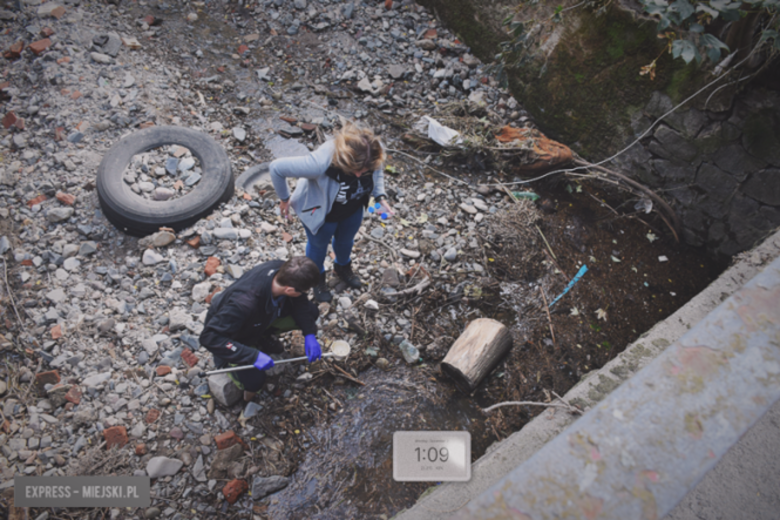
{"hour": 1, "minute": 9}
